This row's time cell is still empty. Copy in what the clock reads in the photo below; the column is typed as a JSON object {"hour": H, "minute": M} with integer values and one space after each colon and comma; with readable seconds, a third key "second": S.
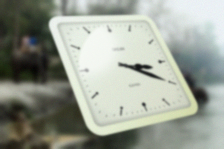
{"hour": 3, "minute": 20}
